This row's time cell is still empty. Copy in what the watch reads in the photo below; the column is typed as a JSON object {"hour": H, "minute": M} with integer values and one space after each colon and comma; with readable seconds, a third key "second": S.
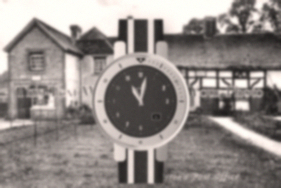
{"hour": 11, "minute": 2}
